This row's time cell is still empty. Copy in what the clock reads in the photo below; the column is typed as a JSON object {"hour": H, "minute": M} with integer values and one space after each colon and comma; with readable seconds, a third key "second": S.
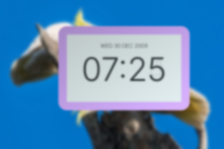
{"hour": 7, "minute": 25}
